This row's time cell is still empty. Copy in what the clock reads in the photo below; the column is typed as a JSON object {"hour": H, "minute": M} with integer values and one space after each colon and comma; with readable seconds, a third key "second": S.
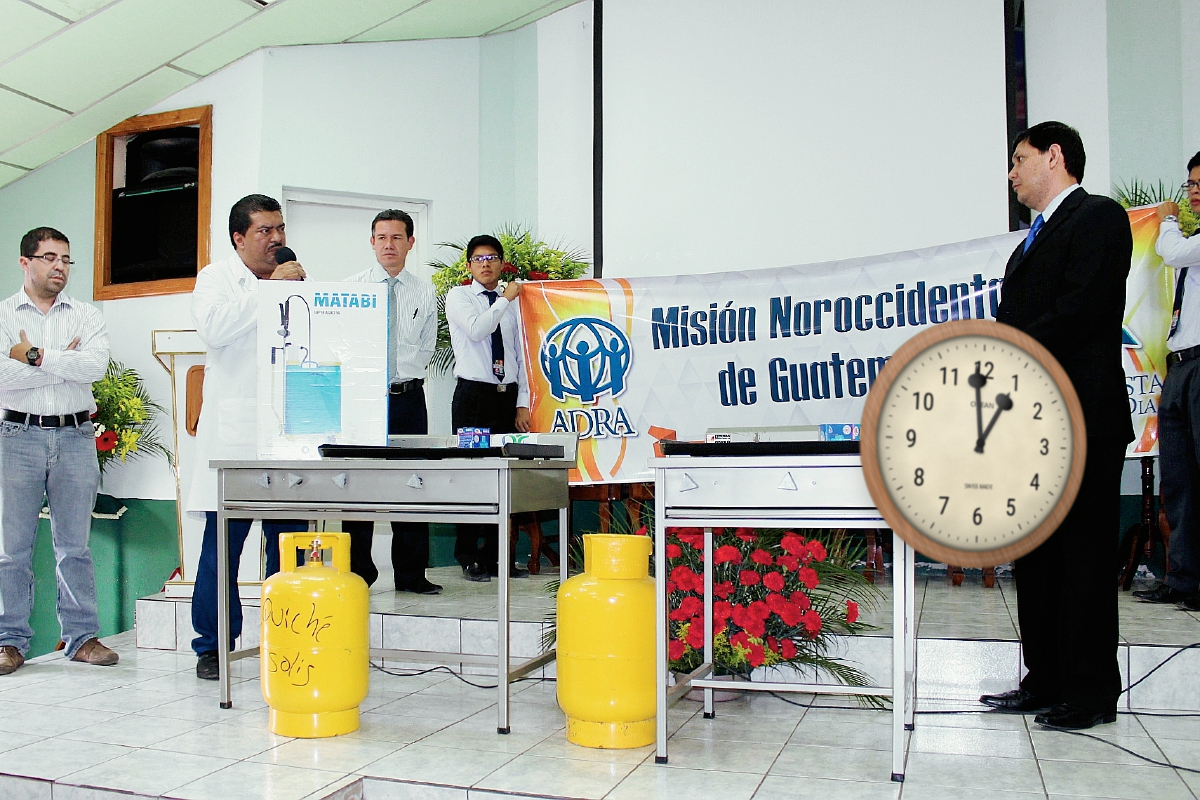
{"hour": 12, "minute": 59}
